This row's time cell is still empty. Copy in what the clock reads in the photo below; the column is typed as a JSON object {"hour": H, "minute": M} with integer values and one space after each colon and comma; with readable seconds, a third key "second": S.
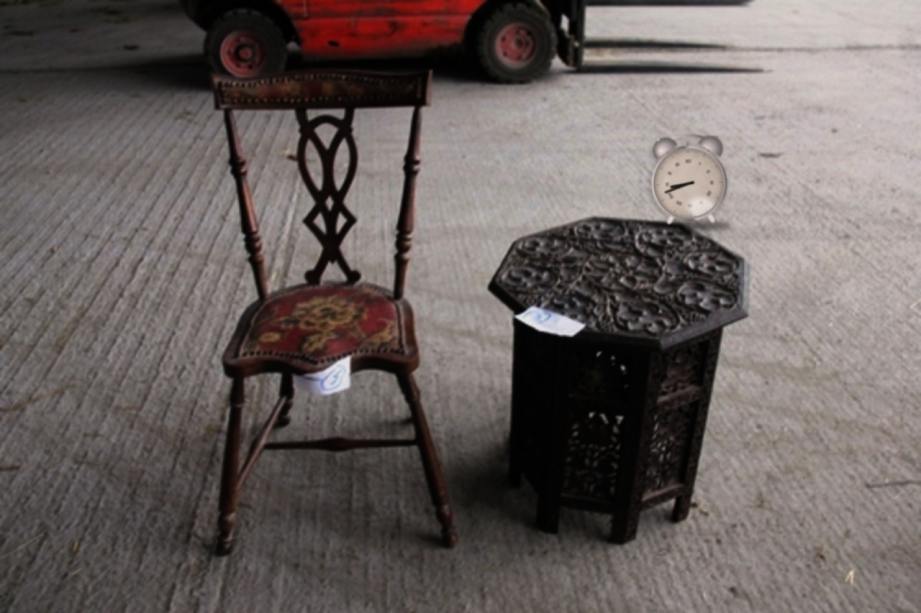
{"hour": 8, "minute": 42}
